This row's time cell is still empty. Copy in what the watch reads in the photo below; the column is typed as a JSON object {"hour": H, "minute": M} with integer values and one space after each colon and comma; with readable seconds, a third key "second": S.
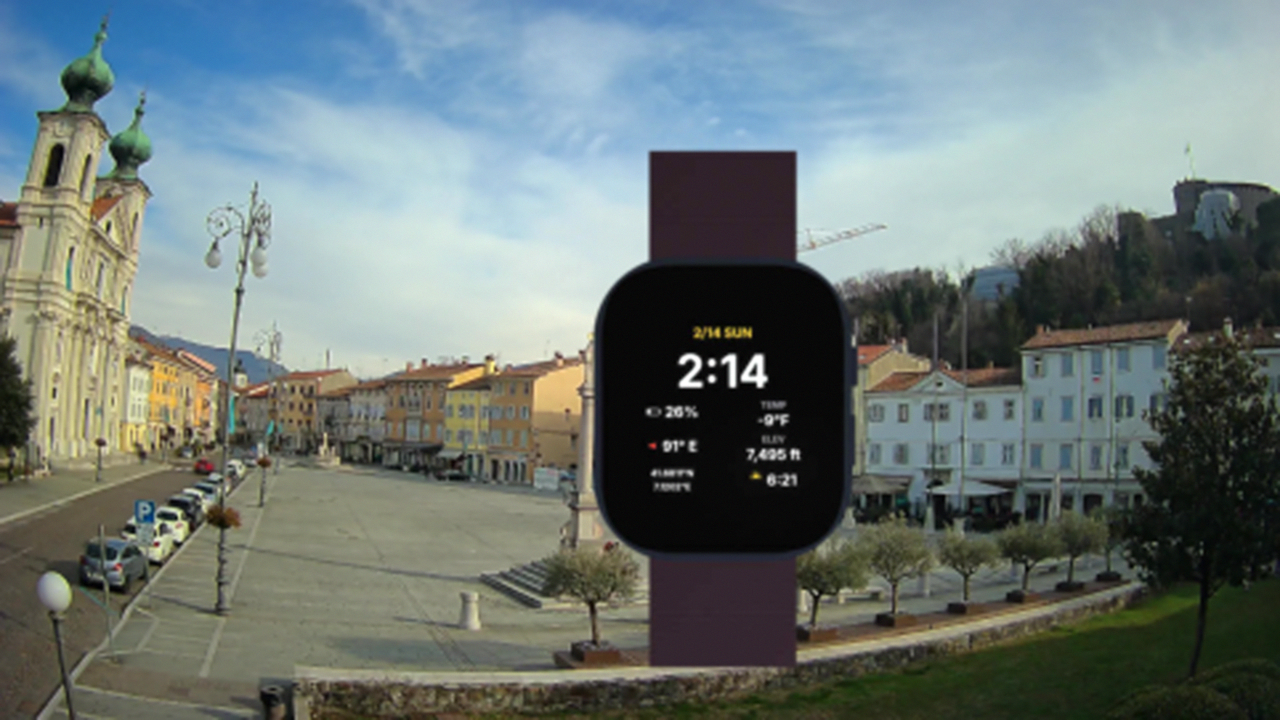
{"hour": 2, "minute": 14}
